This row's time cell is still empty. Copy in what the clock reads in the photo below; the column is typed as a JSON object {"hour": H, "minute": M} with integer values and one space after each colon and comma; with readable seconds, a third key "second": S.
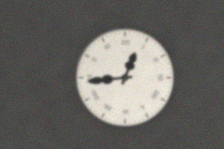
{"hour": 12, "minute": 44}
